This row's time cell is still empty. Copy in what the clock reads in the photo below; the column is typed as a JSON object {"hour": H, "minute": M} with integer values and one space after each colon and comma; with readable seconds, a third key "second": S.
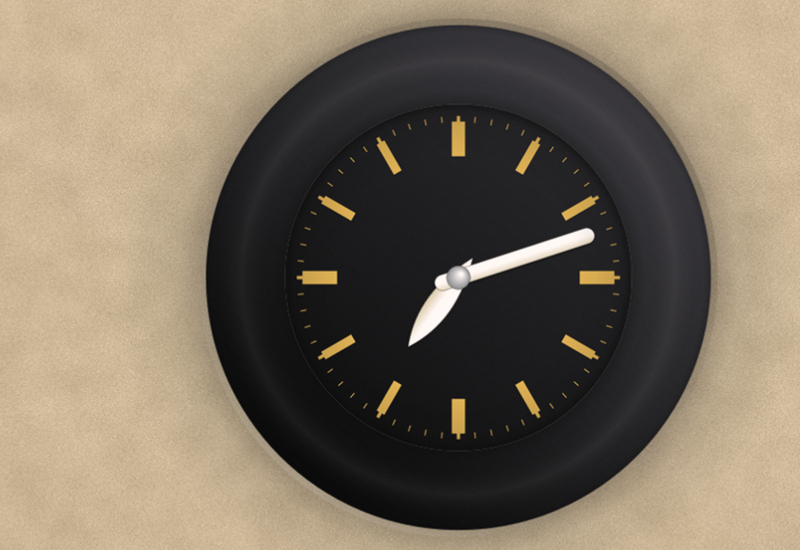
{"hour": 7, "minute": 12}
